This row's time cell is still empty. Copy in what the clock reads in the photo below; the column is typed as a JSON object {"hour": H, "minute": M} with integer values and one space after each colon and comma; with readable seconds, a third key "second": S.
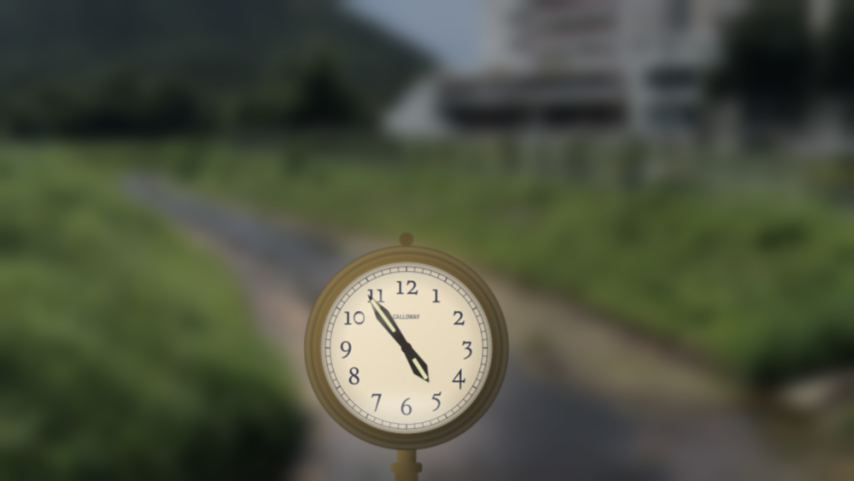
{"hour": 4, "minute": 54}
